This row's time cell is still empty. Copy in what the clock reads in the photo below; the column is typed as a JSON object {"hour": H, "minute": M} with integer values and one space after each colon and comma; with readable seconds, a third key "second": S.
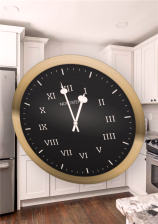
{"hour": 12, "minute": 59}
